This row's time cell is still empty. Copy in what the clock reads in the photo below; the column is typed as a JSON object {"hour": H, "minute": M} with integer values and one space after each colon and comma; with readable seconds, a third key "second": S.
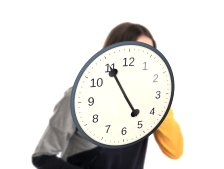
{"hour": 4, "minute": 55}
